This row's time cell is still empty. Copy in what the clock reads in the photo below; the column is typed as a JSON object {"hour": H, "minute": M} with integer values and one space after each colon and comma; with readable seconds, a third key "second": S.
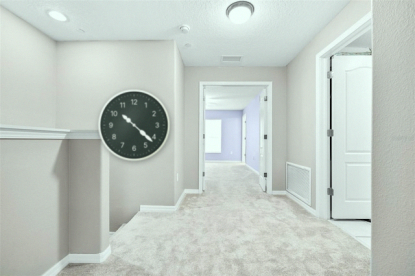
{"hour": 10, "minute": 22}
